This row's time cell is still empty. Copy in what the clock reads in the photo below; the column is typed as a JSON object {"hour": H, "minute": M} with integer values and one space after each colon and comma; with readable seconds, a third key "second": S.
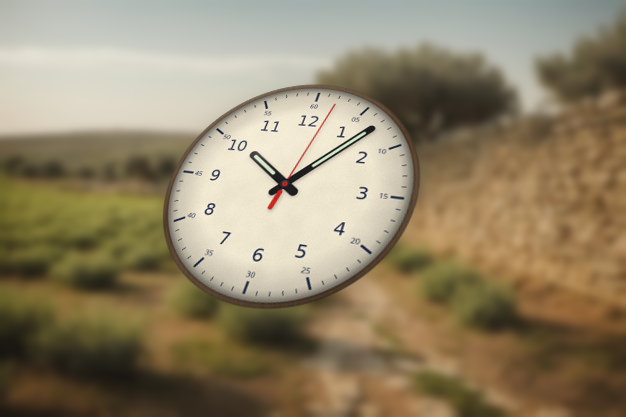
{"hour": 10, "minute": 7, "second": 2}
